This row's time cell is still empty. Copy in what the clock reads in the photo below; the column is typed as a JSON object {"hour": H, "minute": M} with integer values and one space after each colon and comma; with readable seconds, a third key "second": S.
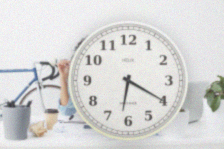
{"hour": 6, "minute": 20}
